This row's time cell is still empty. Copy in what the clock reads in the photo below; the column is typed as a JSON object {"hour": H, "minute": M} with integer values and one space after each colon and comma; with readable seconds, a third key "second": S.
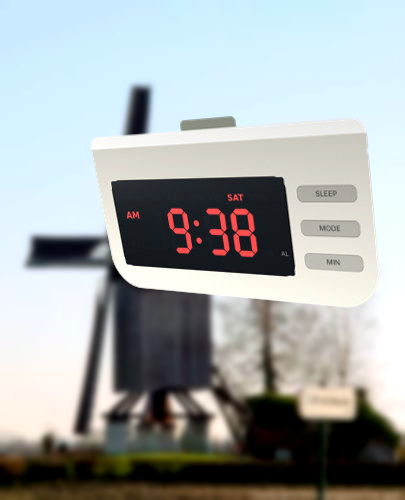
{"hour": 9, "minute": 38}
